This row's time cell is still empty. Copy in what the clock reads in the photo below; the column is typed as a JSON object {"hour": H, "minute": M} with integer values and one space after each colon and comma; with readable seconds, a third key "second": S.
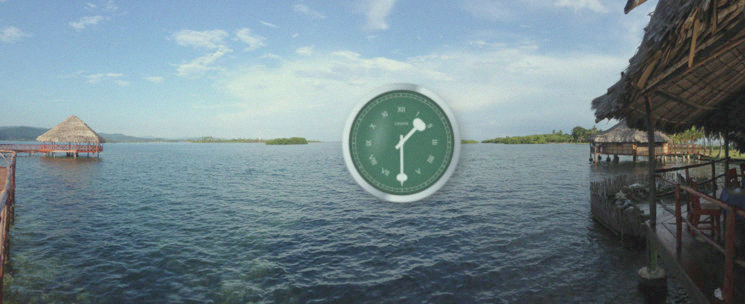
{"hour": 1, "minute": 30}
